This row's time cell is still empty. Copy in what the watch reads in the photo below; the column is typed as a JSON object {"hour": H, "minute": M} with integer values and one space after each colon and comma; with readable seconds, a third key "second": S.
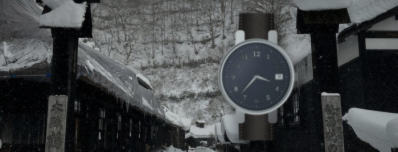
{"hour": 3, "minute": 37}
